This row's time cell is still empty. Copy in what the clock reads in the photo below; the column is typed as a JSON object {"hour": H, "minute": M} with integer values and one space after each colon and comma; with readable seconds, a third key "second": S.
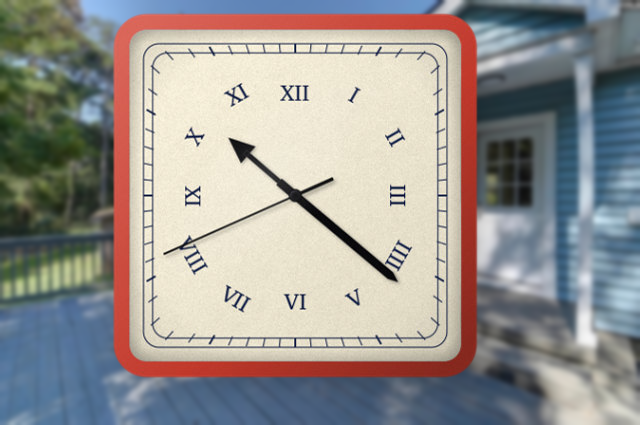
{"hour": 10, "minute": 21, "second": 41}
